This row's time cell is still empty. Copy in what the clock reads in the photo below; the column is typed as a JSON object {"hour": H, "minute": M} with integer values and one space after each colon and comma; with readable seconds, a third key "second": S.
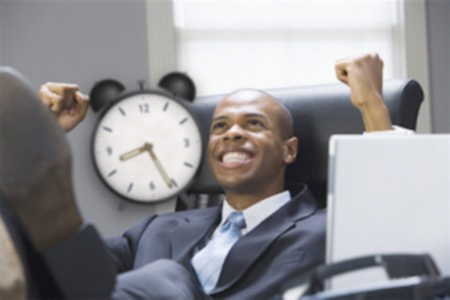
{"hour": 8, "minute": 26}
